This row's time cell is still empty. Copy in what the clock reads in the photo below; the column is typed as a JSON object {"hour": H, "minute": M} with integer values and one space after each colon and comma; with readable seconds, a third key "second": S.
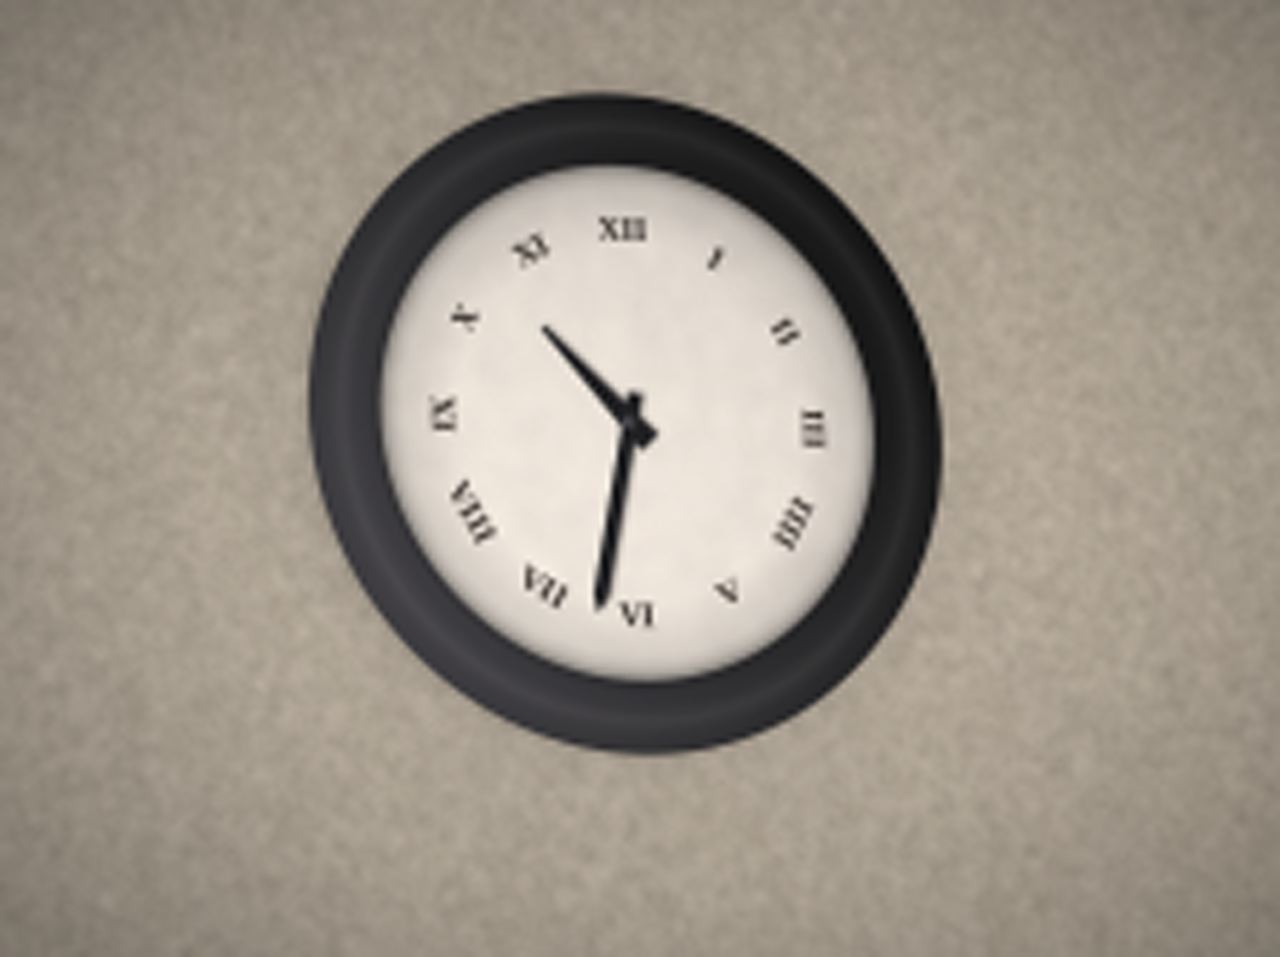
{"hour": 10, "minute": 32}
